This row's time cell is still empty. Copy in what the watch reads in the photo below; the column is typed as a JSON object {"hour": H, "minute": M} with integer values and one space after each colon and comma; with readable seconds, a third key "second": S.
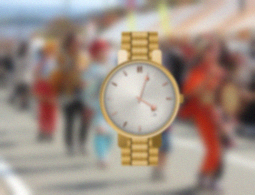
{"hour": 4, "minute": 3}
